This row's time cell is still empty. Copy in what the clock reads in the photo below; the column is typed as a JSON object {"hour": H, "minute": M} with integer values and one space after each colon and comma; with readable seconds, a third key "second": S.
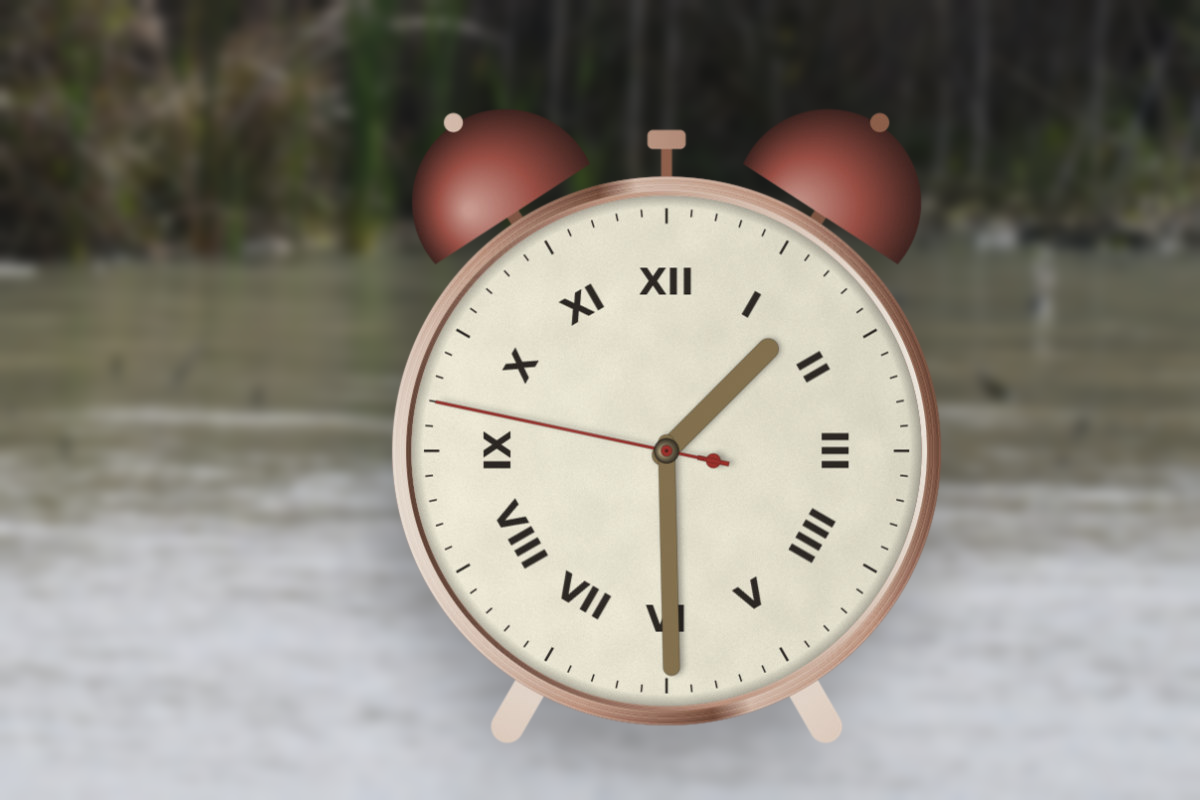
{"hour": 1, "minute": 29, "second": 47}
